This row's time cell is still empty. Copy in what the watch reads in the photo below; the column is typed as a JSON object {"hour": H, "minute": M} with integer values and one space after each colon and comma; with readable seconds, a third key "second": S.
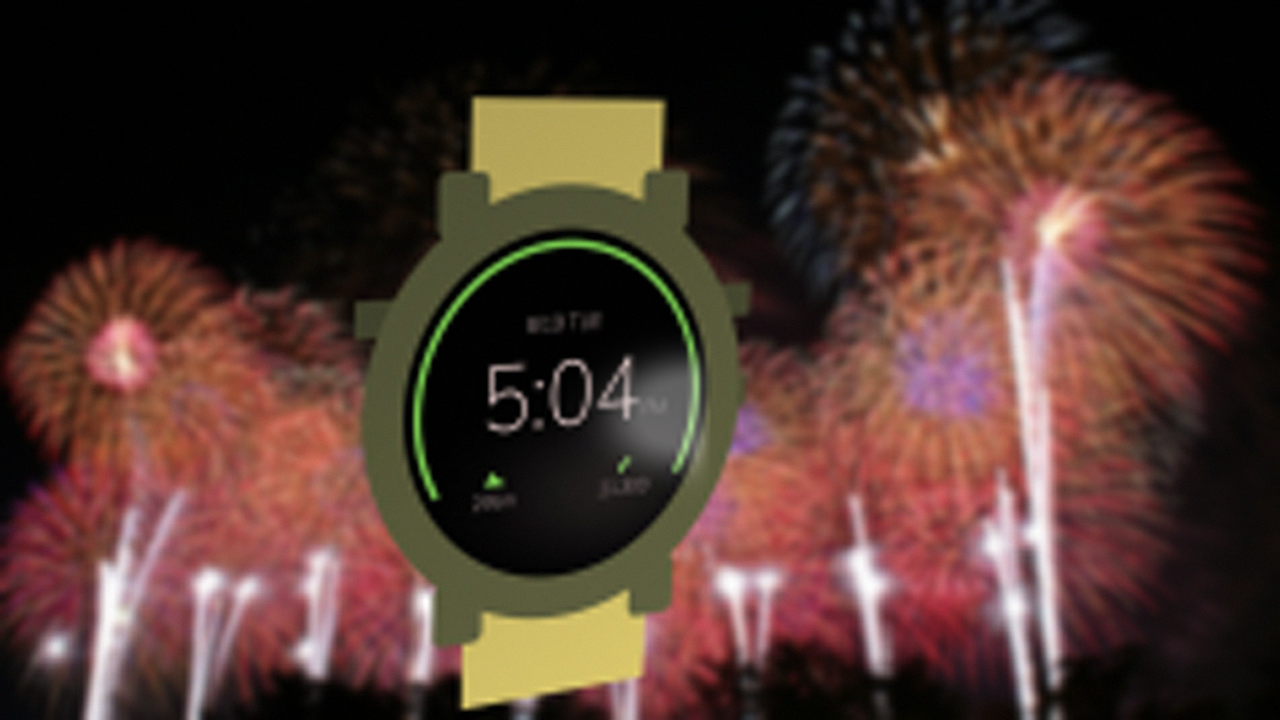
{"hour": 5, "minute": 4}
